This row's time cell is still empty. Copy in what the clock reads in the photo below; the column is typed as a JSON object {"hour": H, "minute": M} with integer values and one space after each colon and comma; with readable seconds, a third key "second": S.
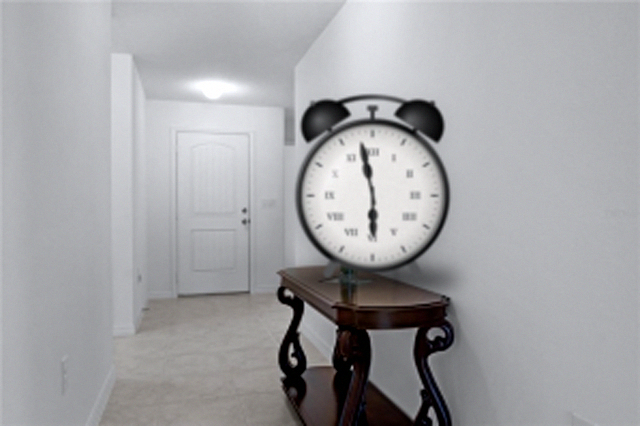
{"hour": 5, "minute": 58}
